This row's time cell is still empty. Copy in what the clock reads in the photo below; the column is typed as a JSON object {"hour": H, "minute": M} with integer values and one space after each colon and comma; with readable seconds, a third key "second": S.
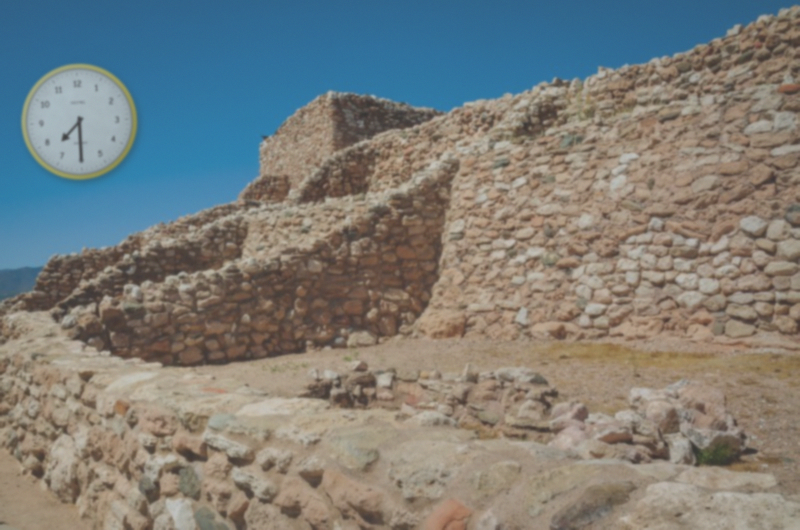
{"hour": 7, "minute": 30}
